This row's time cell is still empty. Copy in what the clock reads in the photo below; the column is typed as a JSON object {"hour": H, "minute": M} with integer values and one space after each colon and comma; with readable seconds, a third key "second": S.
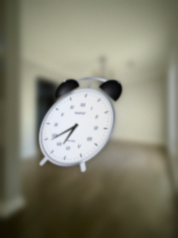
{"hour": 6, "minute": 39}
